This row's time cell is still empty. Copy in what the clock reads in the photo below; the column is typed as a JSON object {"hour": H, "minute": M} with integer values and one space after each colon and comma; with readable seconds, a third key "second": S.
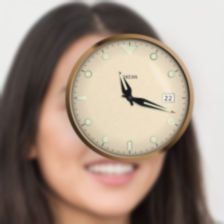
{"hour": 11, "minute": 18}
